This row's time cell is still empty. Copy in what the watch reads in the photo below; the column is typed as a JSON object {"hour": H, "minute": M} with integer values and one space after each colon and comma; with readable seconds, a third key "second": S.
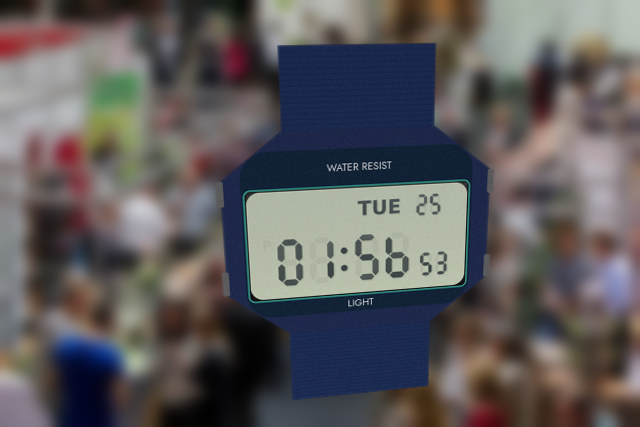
{"hour": 1, "minute": 56, "second": 53}
